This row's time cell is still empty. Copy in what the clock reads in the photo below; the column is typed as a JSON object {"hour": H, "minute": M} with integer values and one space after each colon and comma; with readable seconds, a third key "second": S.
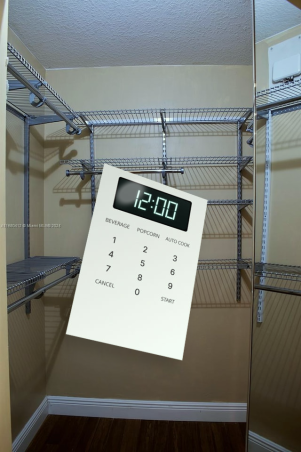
{"hour": 12, "minute": 0}
